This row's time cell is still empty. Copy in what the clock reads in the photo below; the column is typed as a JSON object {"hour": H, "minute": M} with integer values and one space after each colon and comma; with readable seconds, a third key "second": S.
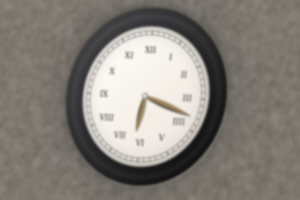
{"hour": 6, "minute": 18}
